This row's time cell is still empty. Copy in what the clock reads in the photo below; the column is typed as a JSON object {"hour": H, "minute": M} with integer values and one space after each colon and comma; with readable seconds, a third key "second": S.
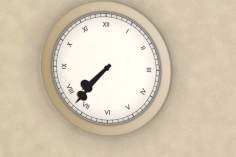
{"hour": 7, "minute": 37}
